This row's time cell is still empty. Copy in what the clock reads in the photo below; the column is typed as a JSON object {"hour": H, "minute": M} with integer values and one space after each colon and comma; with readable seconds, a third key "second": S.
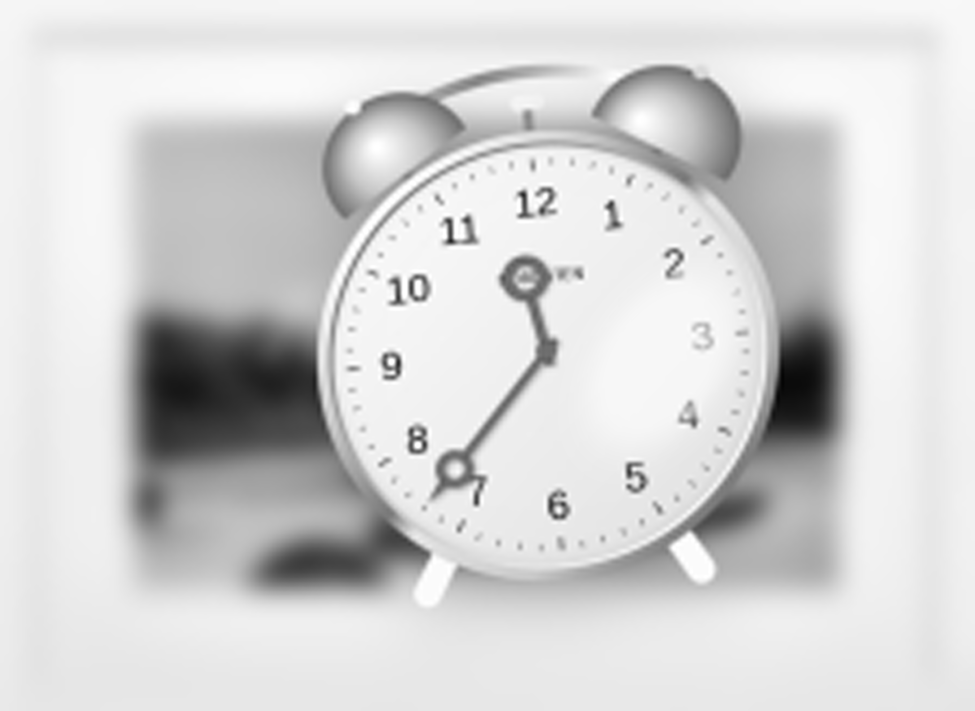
{"hour": 11, "minute": 37}
